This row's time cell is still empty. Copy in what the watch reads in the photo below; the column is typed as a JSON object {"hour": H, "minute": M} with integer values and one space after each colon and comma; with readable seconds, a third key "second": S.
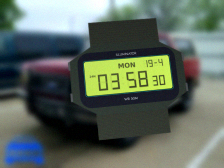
{"hour": 3, "minute": 58, "second": 30}
